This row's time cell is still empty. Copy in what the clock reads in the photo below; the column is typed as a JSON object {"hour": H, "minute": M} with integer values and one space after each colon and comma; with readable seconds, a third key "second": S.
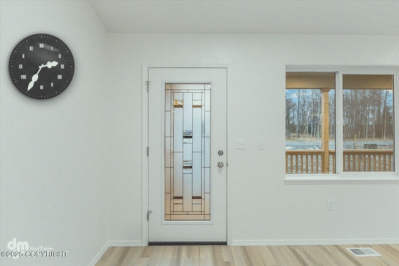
{"hour": 2, "minute": 35}
